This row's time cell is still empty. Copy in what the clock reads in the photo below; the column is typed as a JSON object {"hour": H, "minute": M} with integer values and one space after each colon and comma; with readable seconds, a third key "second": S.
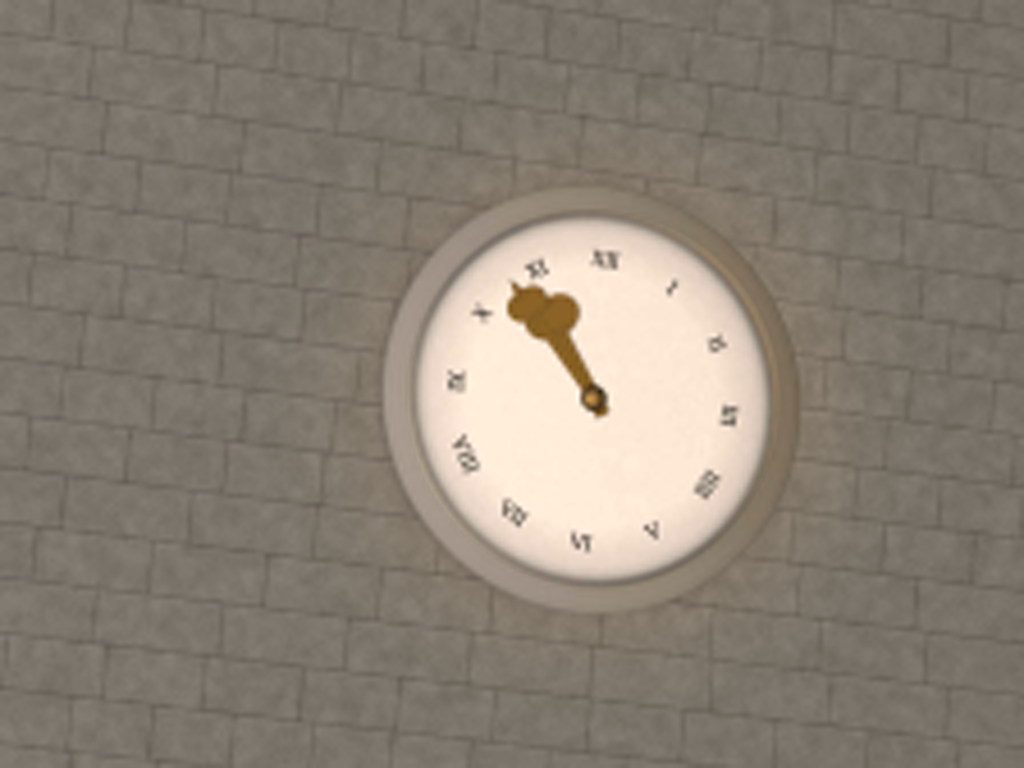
{"hour": 10, "minute": 53}
